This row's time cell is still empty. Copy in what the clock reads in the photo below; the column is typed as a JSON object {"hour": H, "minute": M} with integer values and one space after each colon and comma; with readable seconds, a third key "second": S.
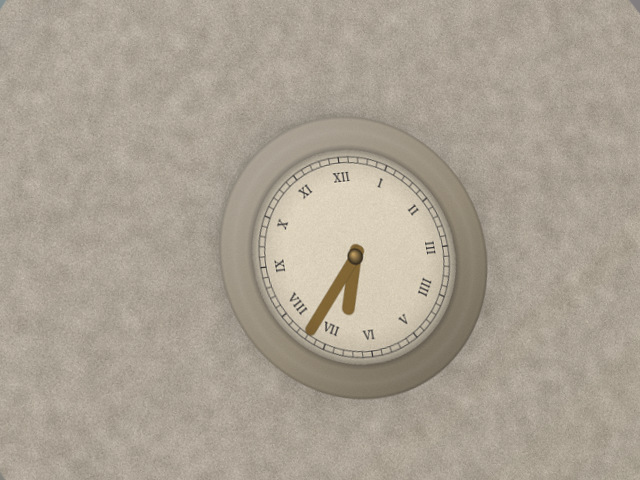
{"hour": 6, "minute": 37}
